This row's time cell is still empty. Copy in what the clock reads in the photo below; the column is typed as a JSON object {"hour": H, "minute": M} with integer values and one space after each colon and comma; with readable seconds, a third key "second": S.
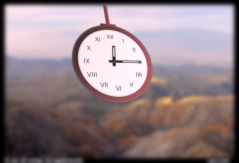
{"hour": 12, "minute": 15}
